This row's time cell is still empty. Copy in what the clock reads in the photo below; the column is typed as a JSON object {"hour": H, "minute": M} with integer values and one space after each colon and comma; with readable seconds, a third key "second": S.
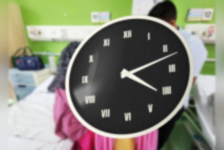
{"hour": 4, "minute": 12}
